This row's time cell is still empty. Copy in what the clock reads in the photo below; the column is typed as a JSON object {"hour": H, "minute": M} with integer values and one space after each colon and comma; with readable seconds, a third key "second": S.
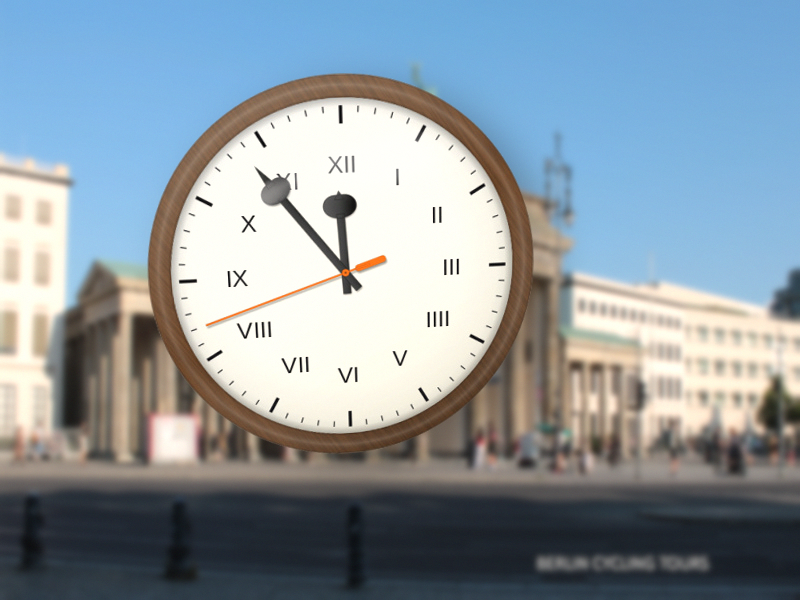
{"hour": 11, "minute": 53, "second": 42}
